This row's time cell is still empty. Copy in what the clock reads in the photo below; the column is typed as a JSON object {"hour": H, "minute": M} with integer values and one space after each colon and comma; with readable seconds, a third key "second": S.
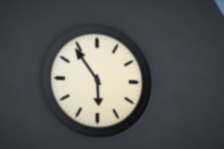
{"hour": 5, "minute": 54}
